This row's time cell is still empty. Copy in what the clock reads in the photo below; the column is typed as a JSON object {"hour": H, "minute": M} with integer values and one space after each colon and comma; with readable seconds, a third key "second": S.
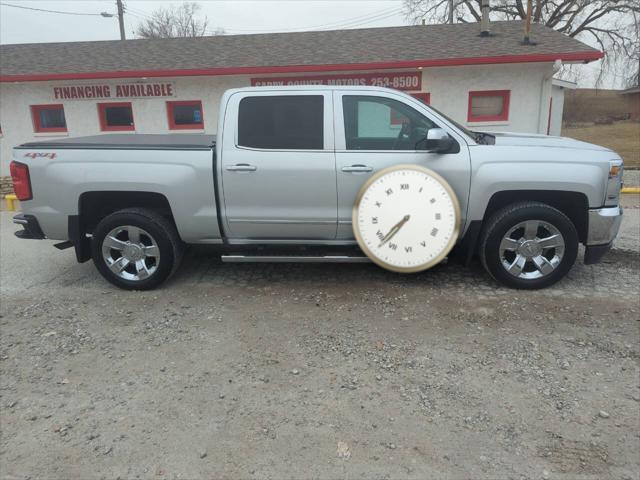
{"hour": 7, "minute": 38}
